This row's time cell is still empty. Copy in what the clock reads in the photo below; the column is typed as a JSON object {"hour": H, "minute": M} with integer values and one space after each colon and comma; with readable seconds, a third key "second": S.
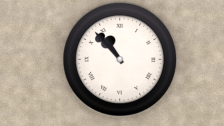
{"hour": 10, "minute": 53}
